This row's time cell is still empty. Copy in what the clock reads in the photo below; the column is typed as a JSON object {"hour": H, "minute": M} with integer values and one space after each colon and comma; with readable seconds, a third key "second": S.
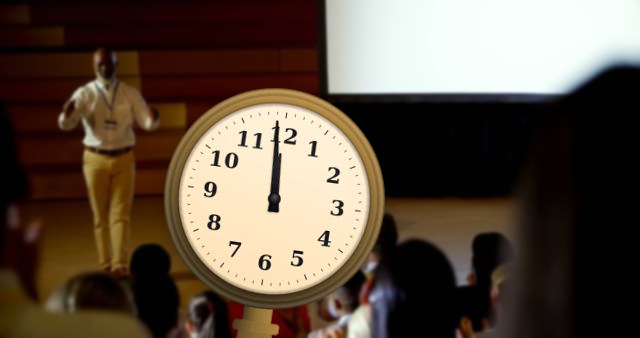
{"hour": 11, "minute": 59}
